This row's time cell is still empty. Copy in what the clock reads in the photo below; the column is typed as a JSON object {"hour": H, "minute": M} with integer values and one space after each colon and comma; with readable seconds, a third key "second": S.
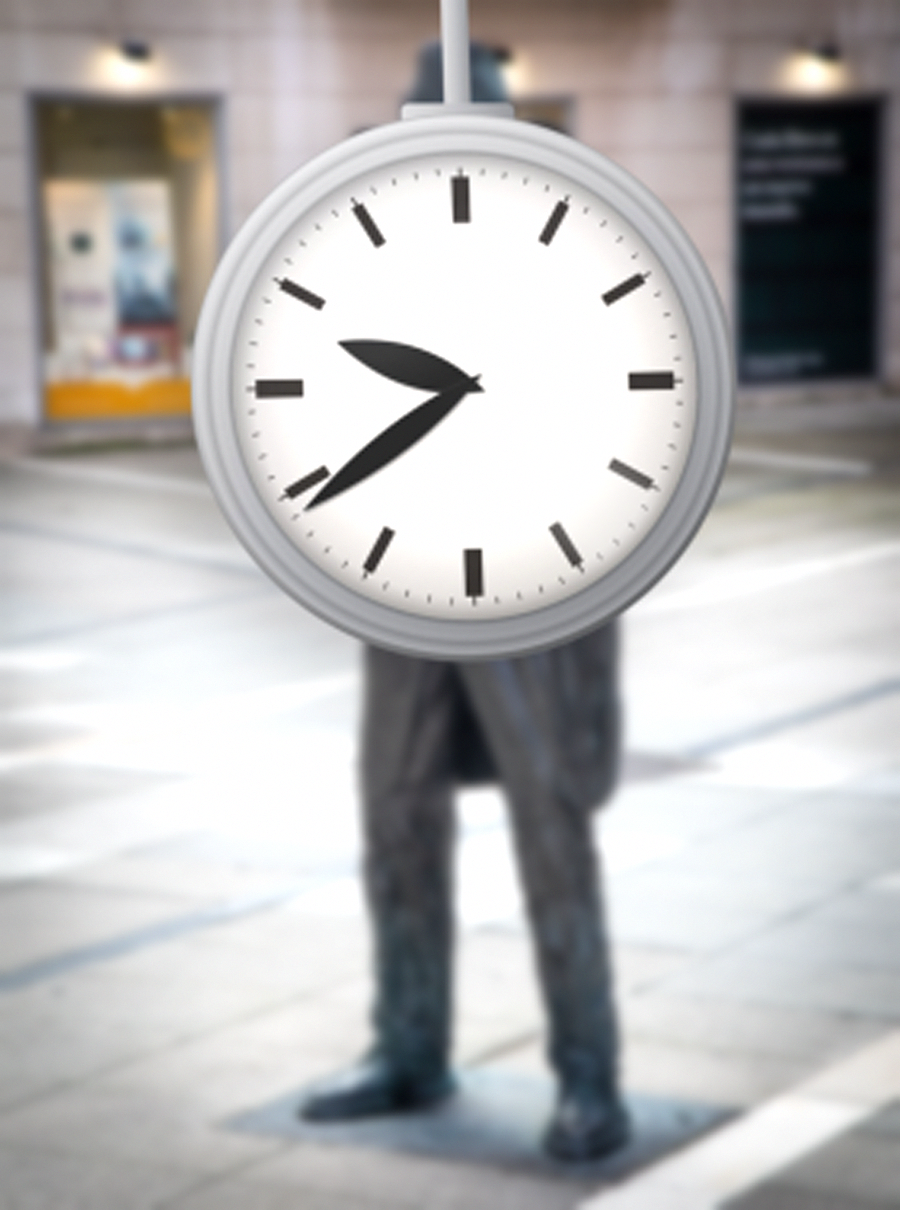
{"hour": 9, "minute": 39}
